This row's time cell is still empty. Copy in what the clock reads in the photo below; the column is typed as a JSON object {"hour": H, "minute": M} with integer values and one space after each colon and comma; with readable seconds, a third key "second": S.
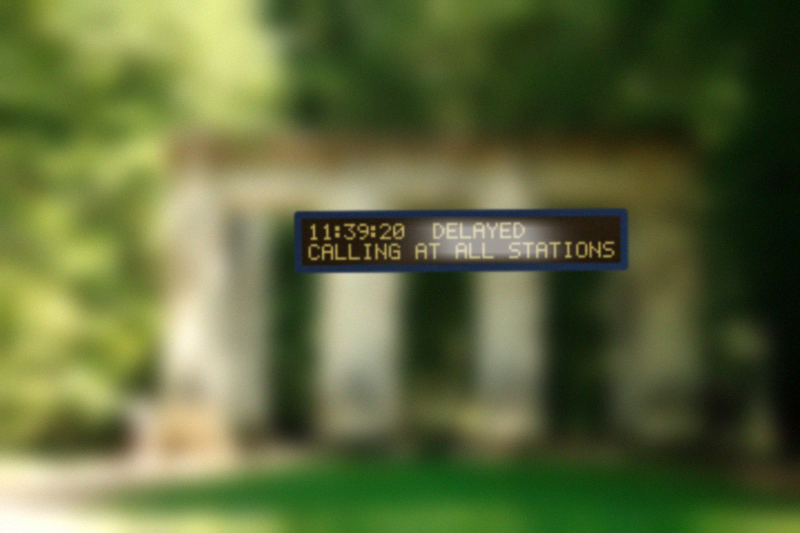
{"hour": 11, "minute": 39, "second": 20}
